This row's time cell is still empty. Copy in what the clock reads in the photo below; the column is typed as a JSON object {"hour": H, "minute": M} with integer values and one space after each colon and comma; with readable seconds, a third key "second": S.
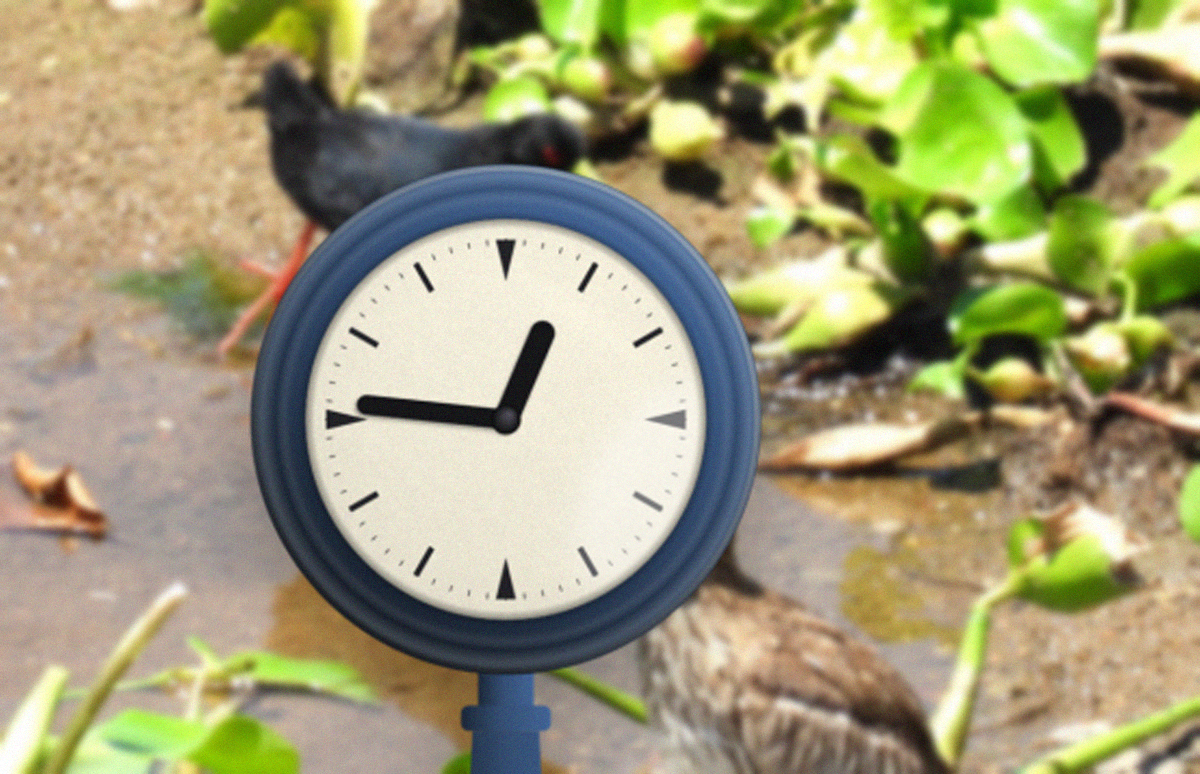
{"hour": 12, "minute": 46}
